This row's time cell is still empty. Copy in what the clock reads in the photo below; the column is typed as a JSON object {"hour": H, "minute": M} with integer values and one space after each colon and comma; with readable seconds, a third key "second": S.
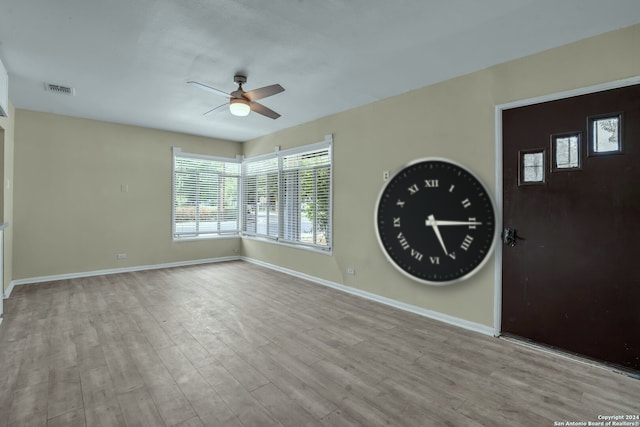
{"hour": 5, "minute": 15}
